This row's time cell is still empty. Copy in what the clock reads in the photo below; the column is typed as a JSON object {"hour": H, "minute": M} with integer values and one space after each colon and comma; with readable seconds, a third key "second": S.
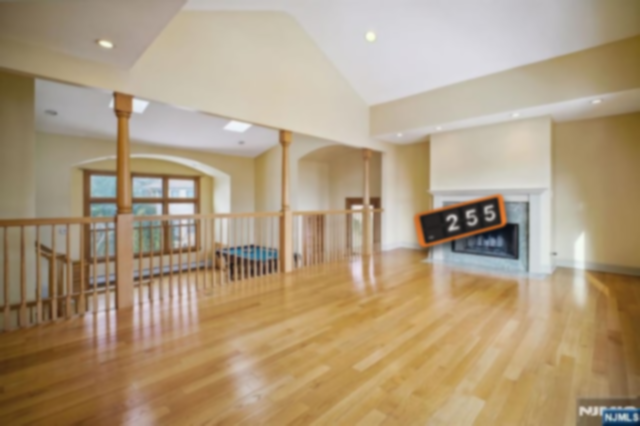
{"hour": 2, "minute": 55}
